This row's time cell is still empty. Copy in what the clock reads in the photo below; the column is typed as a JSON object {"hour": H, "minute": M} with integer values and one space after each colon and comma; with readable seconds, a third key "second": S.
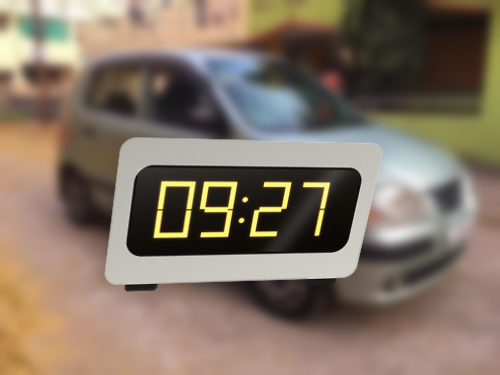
{"hour": 9, "minute": 27}
